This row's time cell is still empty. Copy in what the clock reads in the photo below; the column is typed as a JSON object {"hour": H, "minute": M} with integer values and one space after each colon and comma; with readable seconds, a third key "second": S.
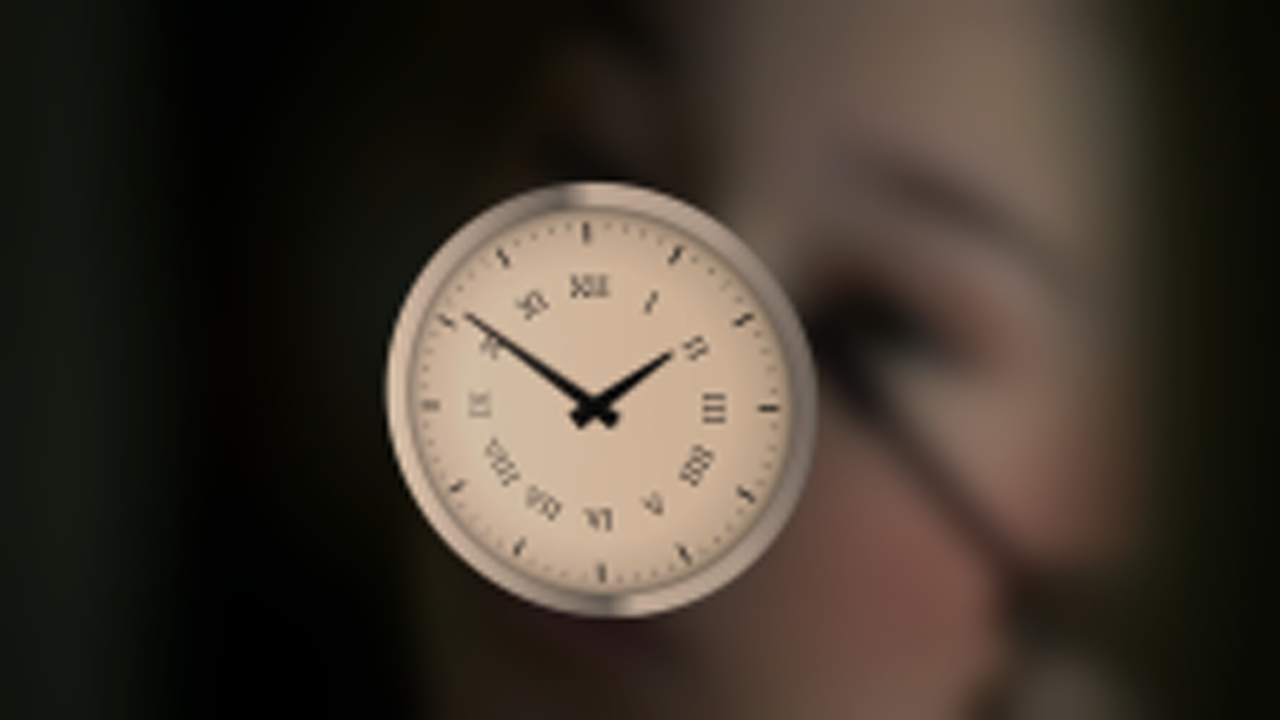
{"hour": 1, "minute": 51}
